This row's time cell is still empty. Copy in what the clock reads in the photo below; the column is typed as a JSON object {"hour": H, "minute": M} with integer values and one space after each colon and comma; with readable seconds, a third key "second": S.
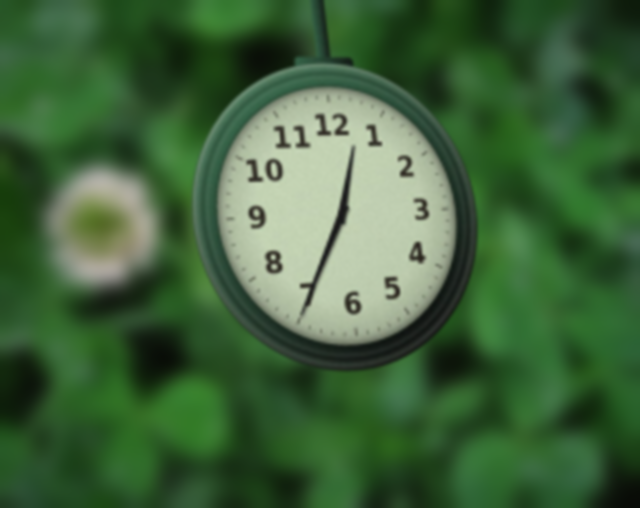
{"hour": 12, "minute": 35}
